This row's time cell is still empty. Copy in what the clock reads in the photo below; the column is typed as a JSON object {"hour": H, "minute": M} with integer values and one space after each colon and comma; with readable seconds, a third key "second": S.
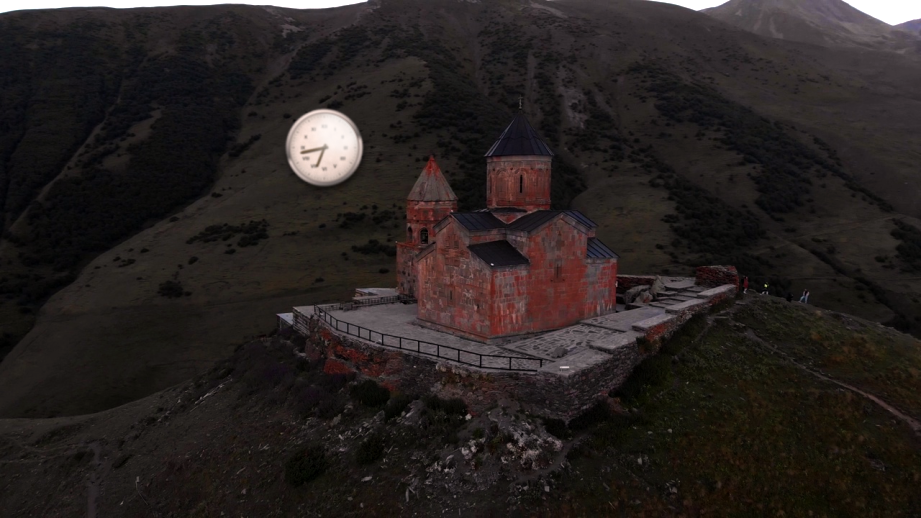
{"hour": 6, "minute": 43}
